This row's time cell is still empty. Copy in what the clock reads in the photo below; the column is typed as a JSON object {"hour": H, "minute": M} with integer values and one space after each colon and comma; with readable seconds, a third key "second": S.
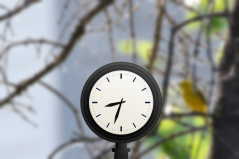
{"hour": 8, "minute": 33}
